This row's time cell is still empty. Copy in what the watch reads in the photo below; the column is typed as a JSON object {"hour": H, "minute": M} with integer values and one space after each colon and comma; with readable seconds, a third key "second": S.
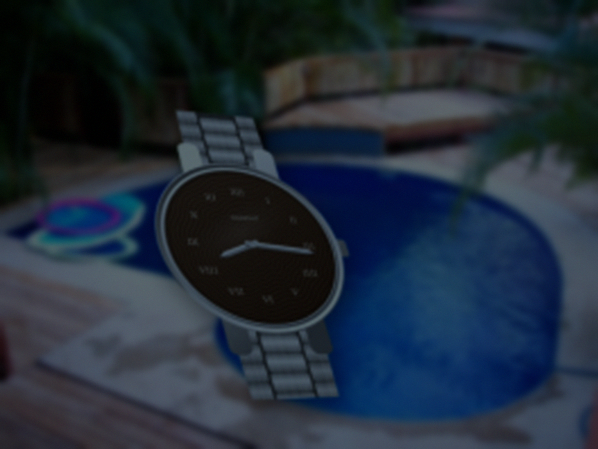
{"hour": 8, "minute": 16}
